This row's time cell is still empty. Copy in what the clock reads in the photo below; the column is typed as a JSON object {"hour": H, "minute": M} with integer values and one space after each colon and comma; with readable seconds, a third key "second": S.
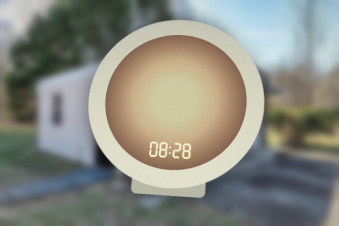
{"hour": 8, "minute": 28}
